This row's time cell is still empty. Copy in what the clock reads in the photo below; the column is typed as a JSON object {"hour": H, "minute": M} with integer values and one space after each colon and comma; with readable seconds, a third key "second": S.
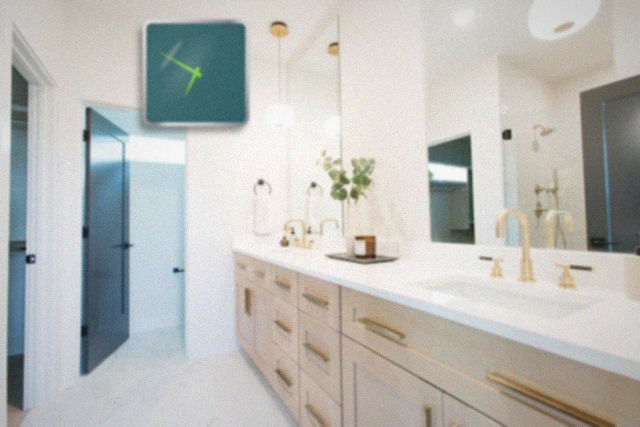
{"hour": 6, "minute": 50}
